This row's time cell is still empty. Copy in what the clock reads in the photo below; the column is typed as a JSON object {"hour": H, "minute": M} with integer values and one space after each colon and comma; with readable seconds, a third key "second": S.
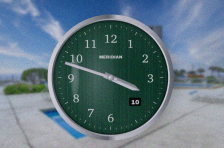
{"hour": 3, "minute": 48}
